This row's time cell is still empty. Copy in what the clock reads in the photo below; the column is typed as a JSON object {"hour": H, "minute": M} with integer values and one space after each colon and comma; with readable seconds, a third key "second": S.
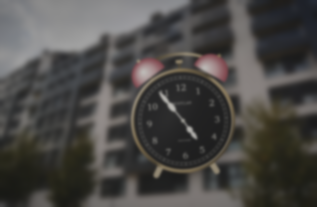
{"hour": 4, "minute": 54}
